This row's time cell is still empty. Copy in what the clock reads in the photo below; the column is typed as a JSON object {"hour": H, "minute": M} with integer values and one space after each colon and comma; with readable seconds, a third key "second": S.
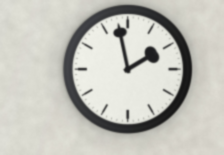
{"hour": 1, "minute": 58}
